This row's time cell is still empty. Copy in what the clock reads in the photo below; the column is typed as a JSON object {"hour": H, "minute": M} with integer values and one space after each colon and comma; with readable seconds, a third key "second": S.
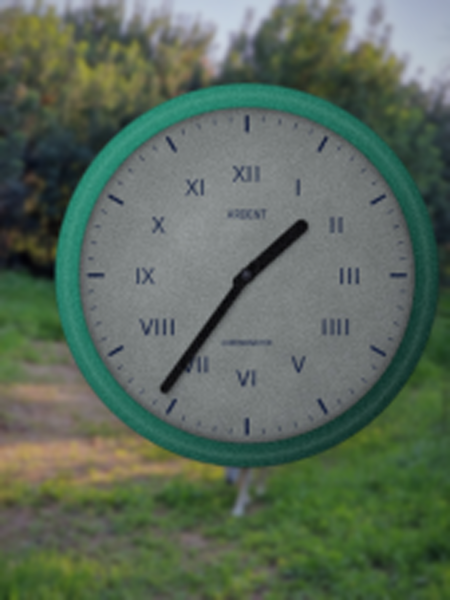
{"hour": 1, "minute": 36}
